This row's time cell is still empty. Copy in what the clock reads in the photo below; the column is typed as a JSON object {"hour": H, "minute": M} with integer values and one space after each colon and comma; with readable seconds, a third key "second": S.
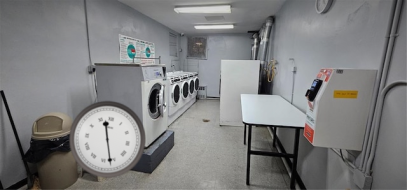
{"hour": 11, "minute": 27}
